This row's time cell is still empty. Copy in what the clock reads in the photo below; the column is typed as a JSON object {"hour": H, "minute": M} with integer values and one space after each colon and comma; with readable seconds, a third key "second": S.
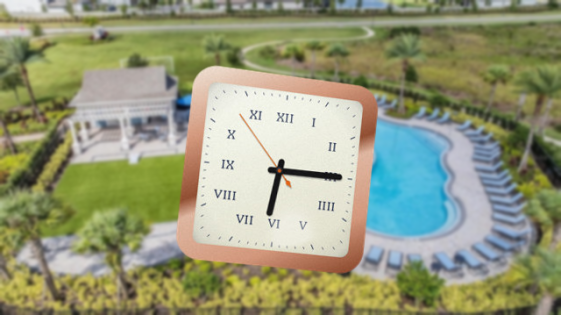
{"hour": 6, "minute": 14, "second": 53}
